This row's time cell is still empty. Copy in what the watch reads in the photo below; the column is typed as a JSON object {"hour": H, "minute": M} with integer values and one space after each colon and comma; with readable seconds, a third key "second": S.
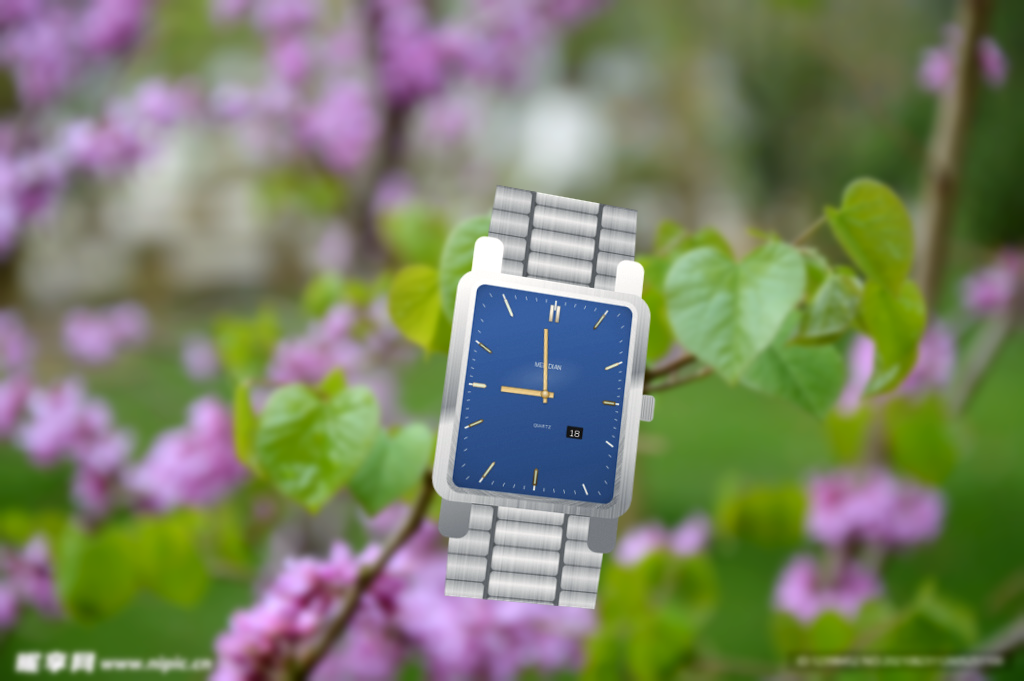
{"hour": 8, "minute": 59}
